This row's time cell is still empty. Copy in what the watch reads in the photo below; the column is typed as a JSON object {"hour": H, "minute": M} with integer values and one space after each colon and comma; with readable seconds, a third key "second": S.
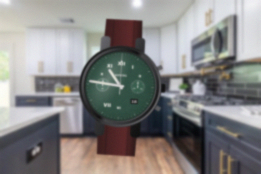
{"hour": 10, "minute": 46}
